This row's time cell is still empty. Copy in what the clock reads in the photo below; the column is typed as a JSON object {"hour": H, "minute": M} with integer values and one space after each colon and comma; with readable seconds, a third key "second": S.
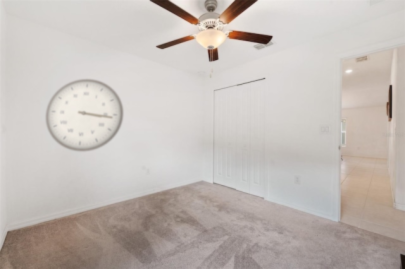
{"hour": 3, "minute": 16}
